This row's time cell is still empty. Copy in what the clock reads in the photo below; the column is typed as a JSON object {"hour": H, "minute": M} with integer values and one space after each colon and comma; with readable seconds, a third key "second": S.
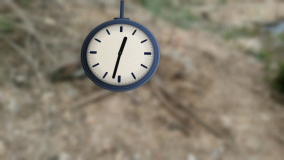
{"hour": 12, "minute": 32}
